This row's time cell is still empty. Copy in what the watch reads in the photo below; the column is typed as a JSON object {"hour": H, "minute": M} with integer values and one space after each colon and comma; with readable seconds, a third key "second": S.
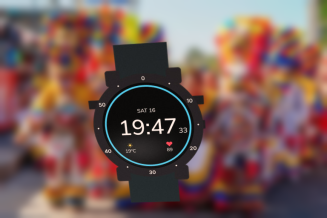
{"hour": 19, "minute": 47}
